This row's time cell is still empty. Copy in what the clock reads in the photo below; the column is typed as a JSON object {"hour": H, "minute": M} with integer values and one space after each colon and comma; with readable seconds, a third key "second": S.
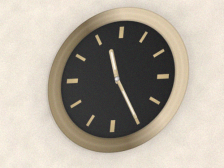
{"hour": 11, "minute": 25}
